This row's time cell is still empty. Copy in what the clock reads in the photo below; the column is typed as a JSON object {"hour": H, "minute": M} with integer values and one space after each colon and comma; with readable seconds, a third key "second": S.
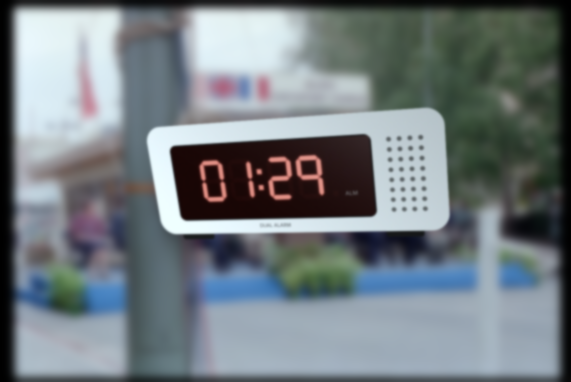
{"hour": 1, "minute": 29}
